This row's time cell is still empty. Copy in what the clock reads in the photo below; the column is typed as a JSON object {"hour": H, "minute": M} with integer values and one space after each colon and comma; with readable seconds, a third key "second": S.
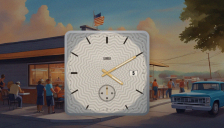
{"hour": 4, "minute": 10}
